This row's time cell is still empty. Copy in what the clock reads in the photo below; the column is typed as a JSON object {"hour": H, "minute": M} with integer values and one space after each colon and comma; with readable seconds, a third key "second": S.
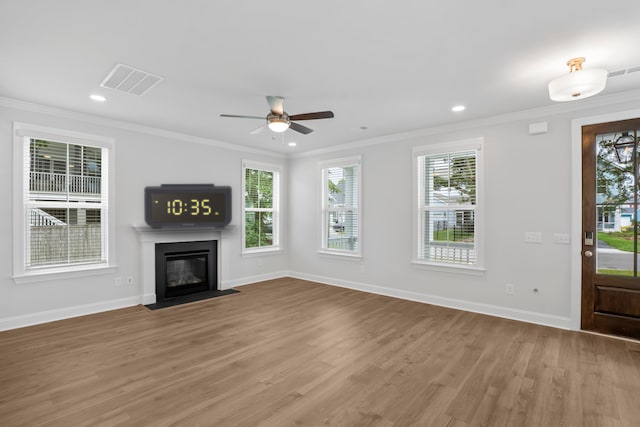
{"hour": 10, "minute": 35}
